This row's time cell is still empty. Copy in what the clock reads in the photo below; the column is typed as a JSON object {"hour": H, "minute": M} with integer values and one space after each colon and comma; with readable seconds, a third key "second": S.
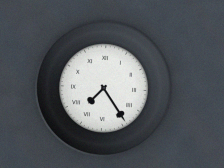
{"hour": 7, "minute": 24}
